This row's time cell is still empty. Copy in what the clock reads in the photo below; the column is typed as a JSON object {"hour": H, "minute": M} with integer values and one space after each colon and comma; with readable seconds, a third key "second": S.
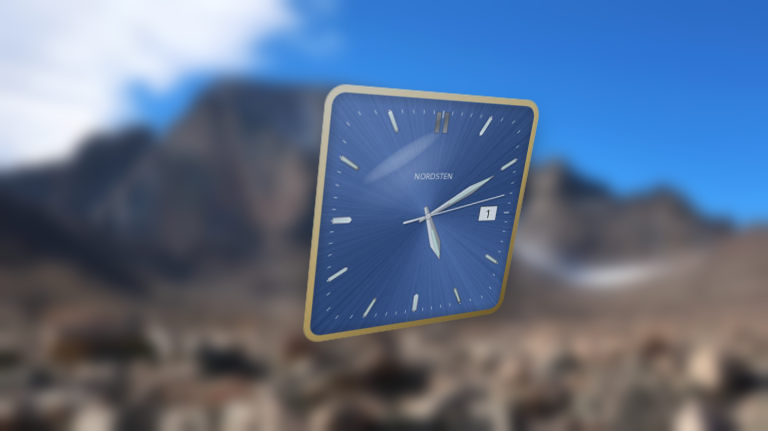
{"hour": 5, "minute": 10, "second": 13}
